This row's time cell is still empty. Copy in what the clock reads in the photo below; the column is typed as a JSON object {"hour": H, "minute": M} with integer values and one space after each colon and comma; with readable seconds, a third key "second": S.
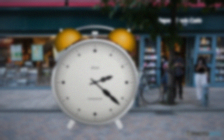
{"hour": 2, "minute": 22}
